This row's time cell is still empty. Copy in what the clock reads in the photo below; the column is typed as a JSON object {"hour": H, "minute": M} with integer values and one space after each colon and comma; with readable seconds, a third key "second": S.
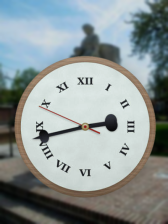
{"hour": 2, "minute": 42, "second": 49}
